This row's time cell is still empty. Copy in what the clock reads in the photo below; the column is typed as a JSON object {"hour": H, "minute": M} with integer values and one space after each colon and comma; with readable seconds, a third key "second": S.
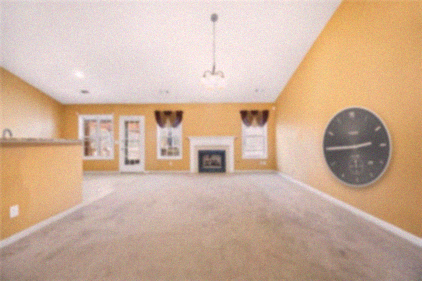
{"hour": 2, "minute": 45}
